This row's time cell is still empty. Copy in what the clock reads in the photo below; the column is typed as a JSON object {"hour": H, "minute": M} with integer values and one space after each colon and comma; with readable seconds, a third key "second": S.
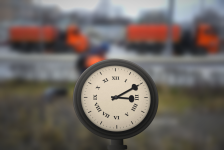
{"hour": 3, "minute": 10}
